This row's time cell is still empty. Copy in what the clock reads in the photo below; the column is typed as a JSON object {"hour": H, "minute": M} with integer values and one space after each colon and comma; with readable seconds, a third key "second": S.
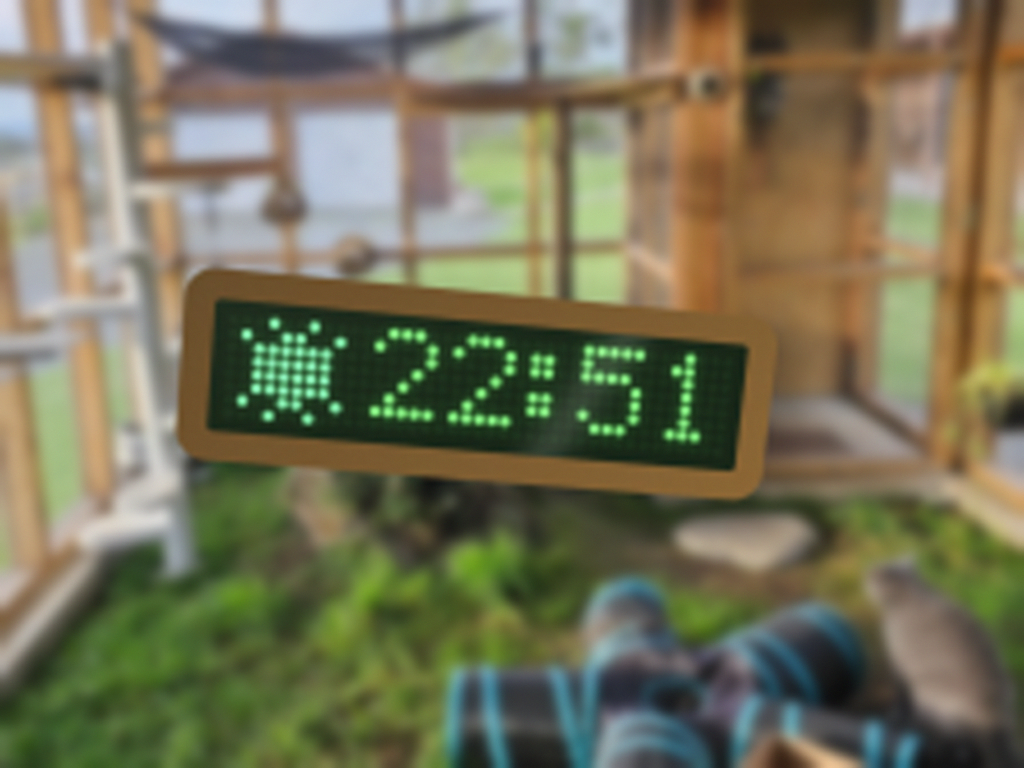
{"hour": 22, "minute": 51}
